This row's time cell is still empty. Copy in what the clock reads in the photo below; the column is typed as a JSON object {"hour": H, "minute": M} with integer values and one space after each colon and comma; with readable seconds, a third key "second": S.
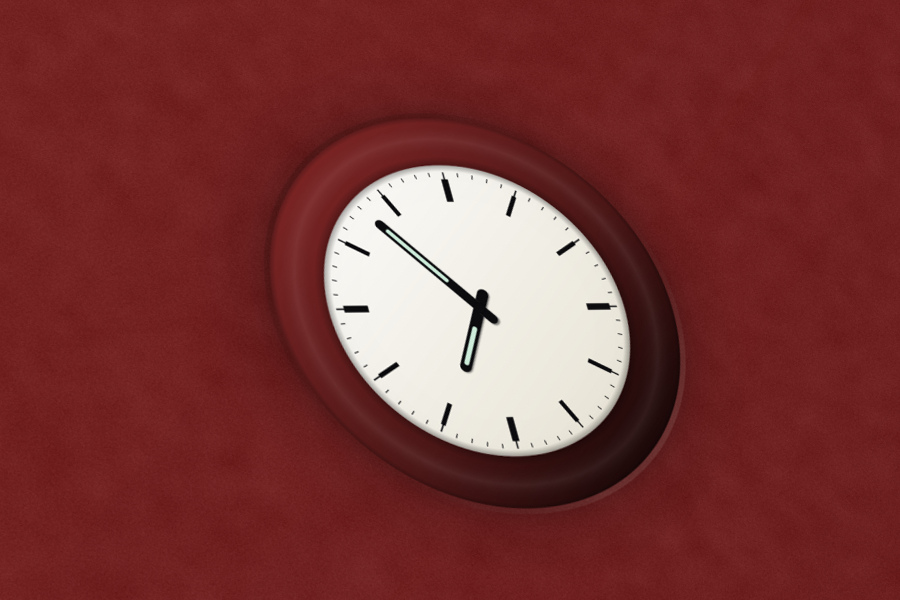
{"hour": 6, "minute": 53}
